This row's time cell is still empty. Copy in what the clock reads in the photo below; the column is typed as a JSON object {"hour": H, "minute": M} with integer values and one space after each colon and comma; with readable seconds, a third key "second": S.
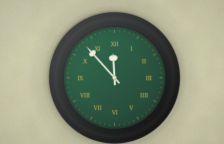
{"hour": 11, "minute": 53}
